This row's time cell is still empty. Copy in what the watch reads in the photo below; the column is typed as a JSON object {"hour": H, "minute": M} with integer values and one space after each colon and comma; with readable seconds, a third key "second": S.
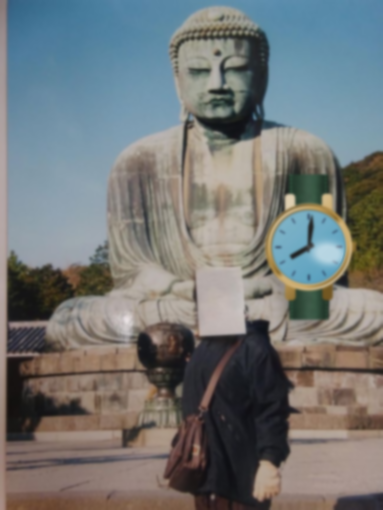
{"hour": 8, "minute": 1}
